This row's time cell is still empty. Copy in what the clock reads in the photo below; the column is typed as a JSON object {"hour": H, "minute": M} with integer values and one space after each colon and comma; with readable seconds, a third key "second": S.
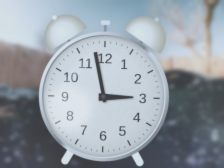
{"hour": 2, "minute": 58}
